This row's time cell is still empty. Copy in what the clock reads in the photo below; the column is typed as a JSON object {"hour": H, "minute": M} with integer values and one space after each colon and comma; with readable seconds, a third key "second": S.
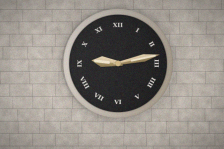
{"hour": 9, "minute": 13}
